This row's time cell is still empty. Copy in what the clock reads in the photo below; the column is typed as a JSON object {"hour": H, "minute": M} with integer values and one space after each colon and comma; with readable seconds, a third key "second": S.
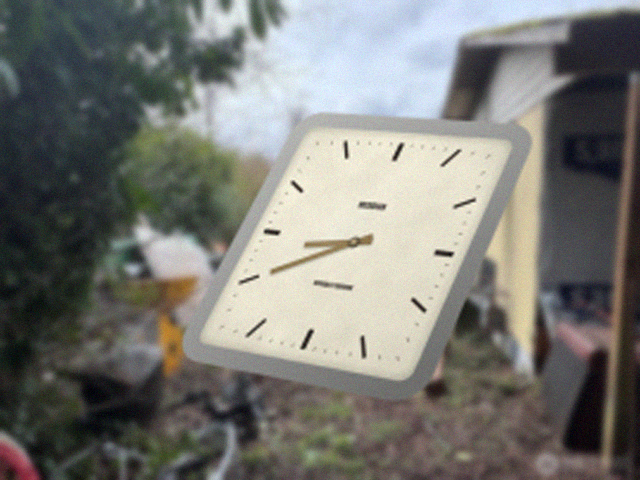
{"hour": 8, "minute": 40}
